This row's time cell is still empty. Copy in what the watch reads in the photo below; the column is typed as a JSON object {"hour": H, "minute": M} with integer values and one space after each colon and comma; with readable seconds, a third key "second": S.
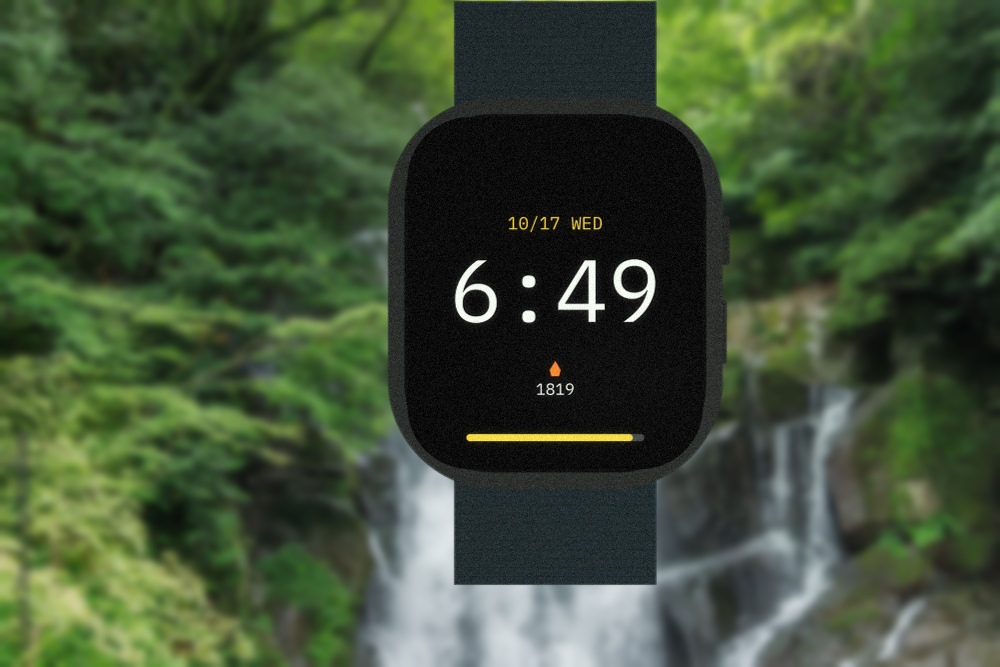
{"hour": 6, "minute": 49}
